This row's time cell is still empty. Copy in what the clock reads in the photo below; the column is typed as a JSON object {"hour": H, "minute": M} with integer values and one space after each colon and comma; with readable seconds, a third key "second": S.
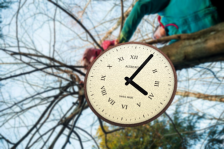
{"hour": 4, "minute": 5}
